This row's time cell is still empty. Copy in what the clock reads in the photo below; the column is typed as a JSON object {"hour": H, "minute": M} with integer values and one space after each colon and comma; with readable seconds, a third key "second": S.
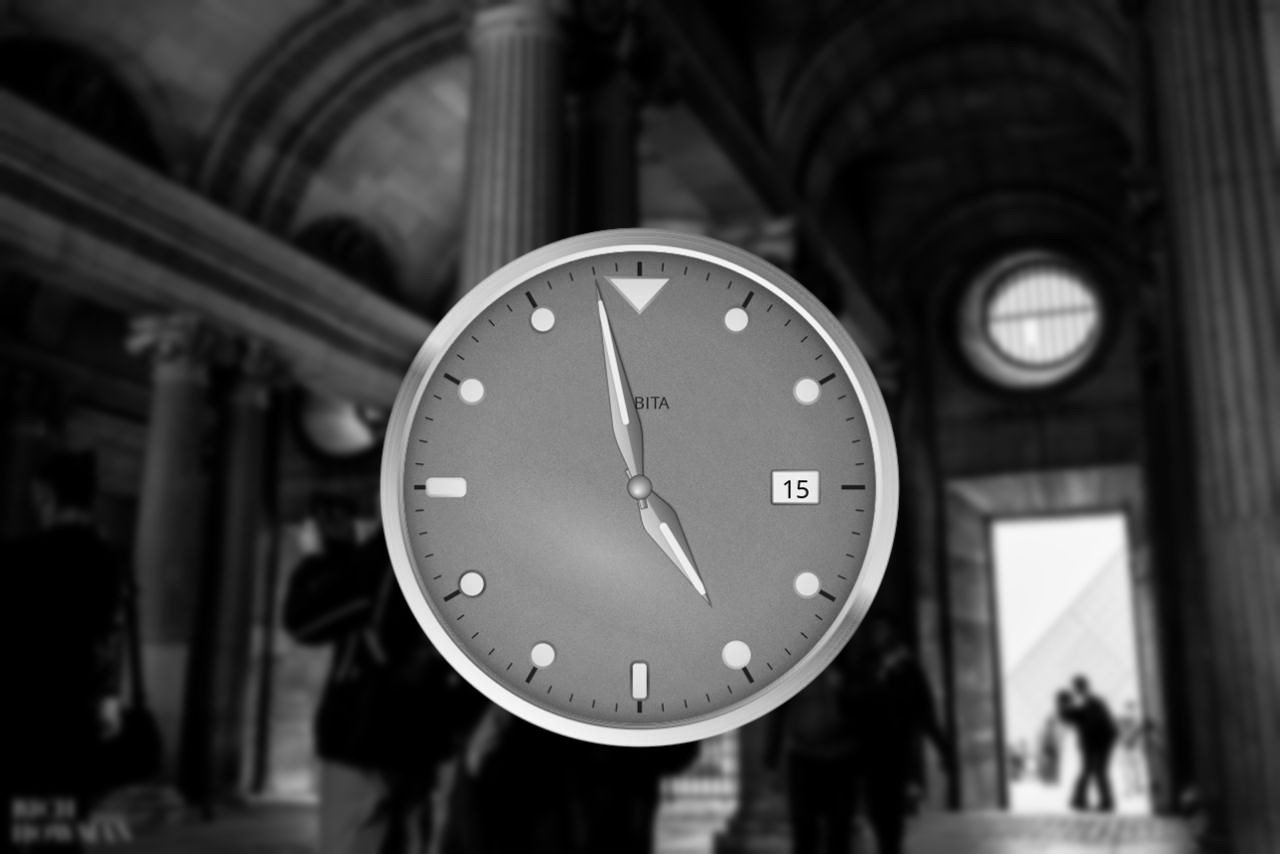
{"hour": 4, "minute": 58}
